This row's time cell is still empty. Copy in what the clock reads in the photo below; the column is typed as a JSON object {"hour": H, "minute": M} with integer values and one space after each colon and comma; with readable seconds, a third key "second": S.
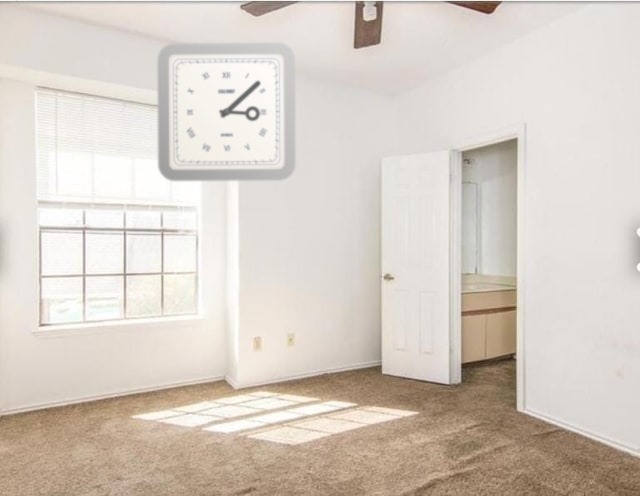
{"hour": 3, "minute": 8}
